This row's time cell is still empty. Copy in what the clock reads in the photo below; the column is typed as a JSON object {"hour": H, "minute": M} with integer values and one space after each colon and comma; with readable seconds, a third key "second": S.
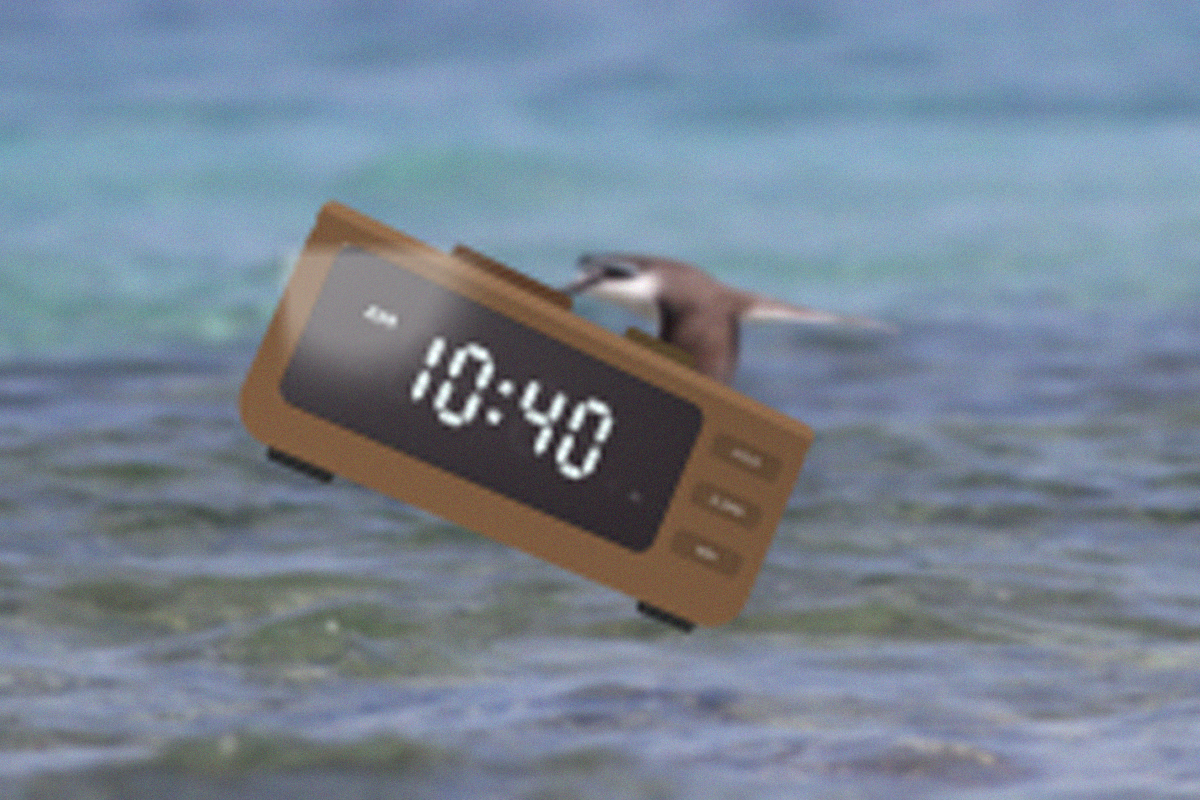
{"hour": 10, "minute": 40}
